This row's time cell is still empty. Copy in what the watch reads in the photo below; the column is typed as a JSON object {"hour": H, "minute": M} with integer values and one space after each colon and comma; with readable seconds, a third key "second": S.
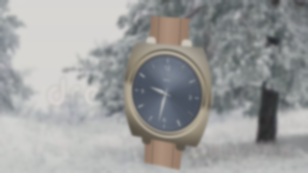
{"hour": 9, "minute": 32}
